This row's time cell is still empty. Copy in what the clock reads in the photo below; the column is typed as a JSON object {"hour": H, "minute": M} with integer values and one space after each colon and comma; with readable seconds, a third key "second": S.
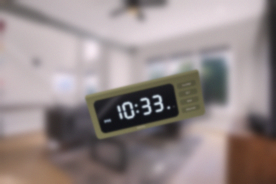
{"hour": 10, "minute": 33}
